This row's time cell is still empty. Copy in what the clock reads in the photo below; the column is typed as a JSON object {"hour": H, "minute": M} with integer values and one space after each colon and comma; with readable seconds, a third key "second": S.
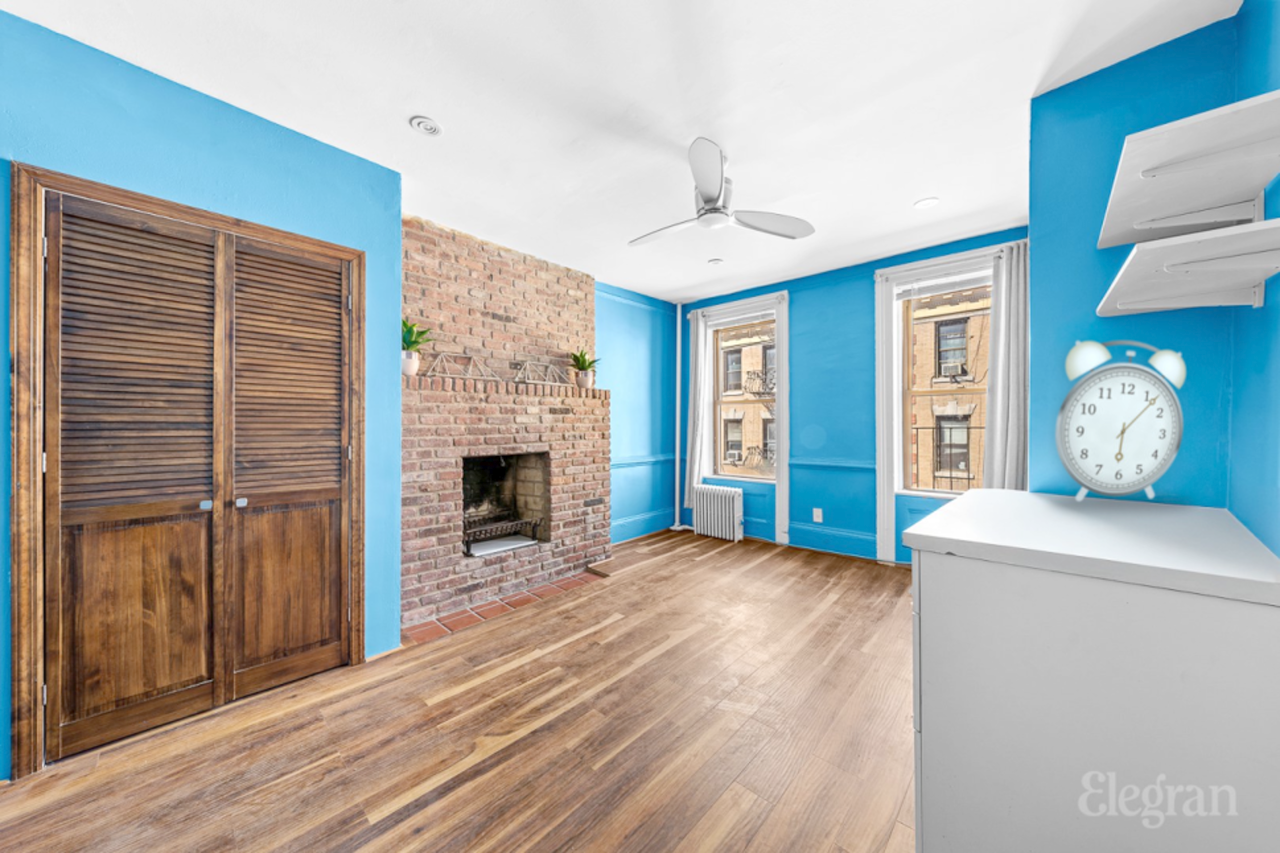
{"hour": 6, "minute": 7}
